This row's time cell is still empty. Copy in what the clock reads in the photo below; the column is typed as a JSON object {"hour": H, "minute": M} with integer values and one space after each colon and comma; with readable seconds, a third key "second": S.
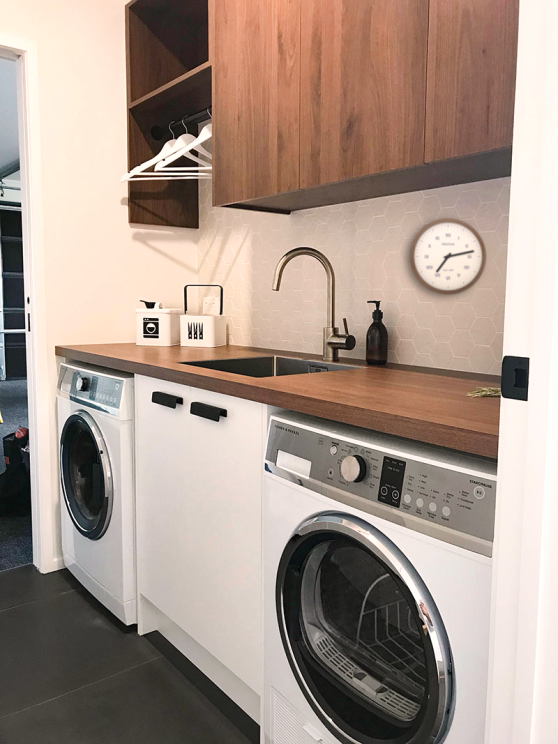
{"hour": 7, "minute": 13}
